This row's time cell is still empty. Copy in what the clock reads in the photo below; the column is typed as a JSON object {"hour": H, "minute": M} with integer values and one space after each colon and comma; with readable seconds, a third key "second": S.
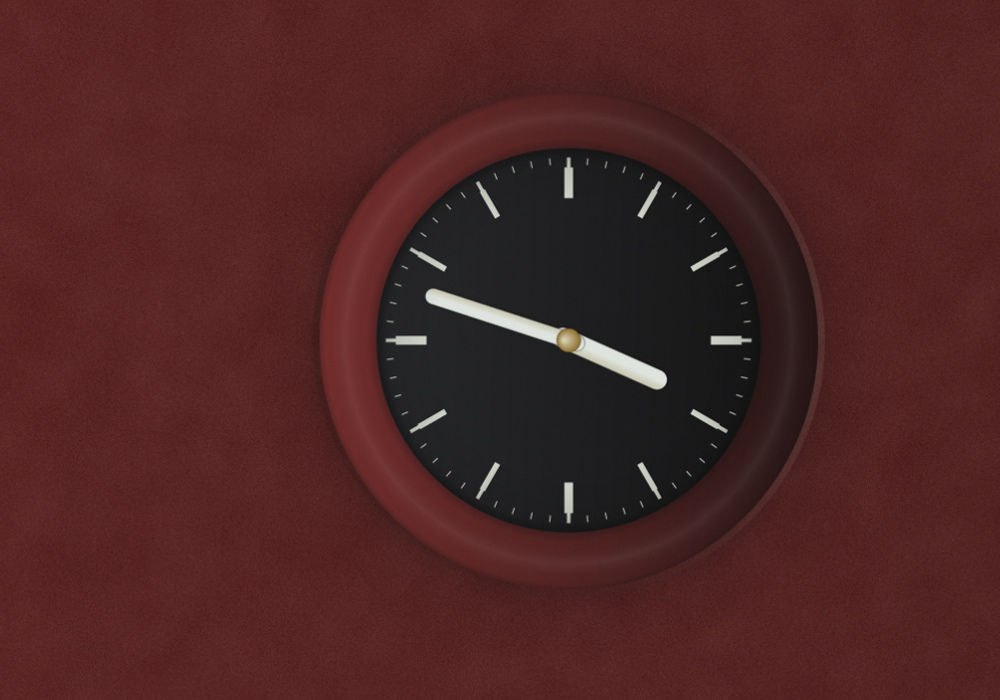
{"hour": 3, "minute": 48}
